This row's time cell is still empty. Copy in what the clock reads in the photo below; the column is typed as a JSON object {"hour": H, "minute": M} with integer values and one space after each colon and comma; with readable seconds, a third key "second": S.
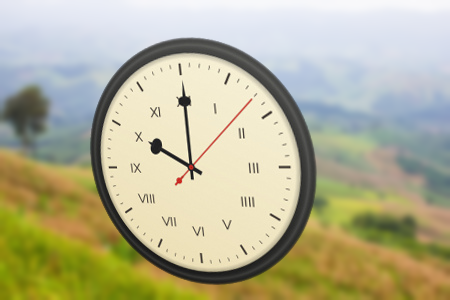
{"hour": 10, "minute": 0, "second": 8}
